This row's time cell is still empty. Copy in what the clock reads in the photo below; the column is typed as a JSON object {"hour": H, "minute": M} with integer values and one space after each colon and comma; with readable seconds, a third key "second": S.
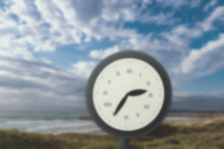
{"hour": 2, "minute": 35}
